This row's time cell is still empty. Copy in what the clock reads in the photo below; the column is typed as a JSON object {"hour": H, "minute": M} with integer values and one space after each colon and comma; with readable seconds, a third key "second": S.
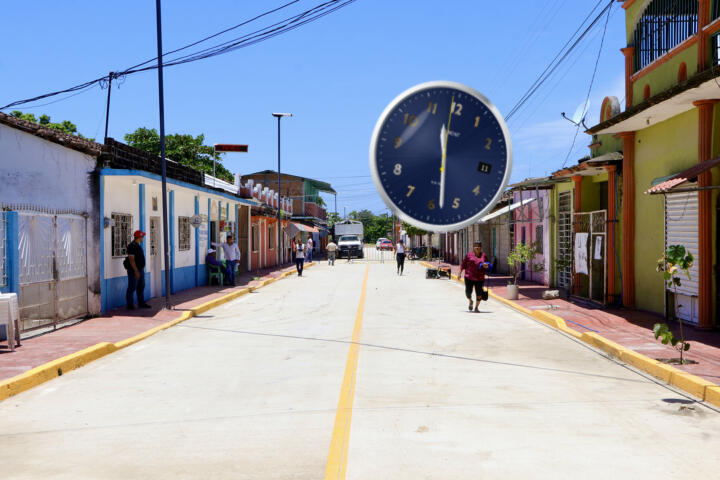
{"hour": 11, "minute": 27, "second": 59}
